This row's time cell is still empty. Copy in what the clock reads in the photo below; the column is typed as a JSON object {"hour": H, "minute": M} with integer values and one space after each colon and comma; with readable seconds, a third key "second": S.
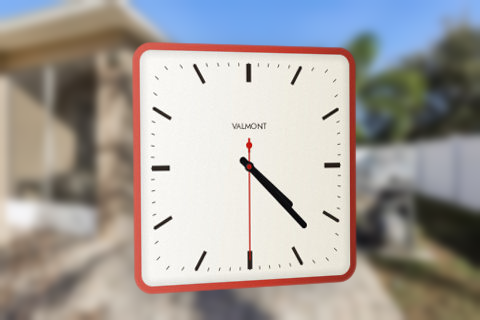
{"hour": 4, "minute": 22, "second": 30}
